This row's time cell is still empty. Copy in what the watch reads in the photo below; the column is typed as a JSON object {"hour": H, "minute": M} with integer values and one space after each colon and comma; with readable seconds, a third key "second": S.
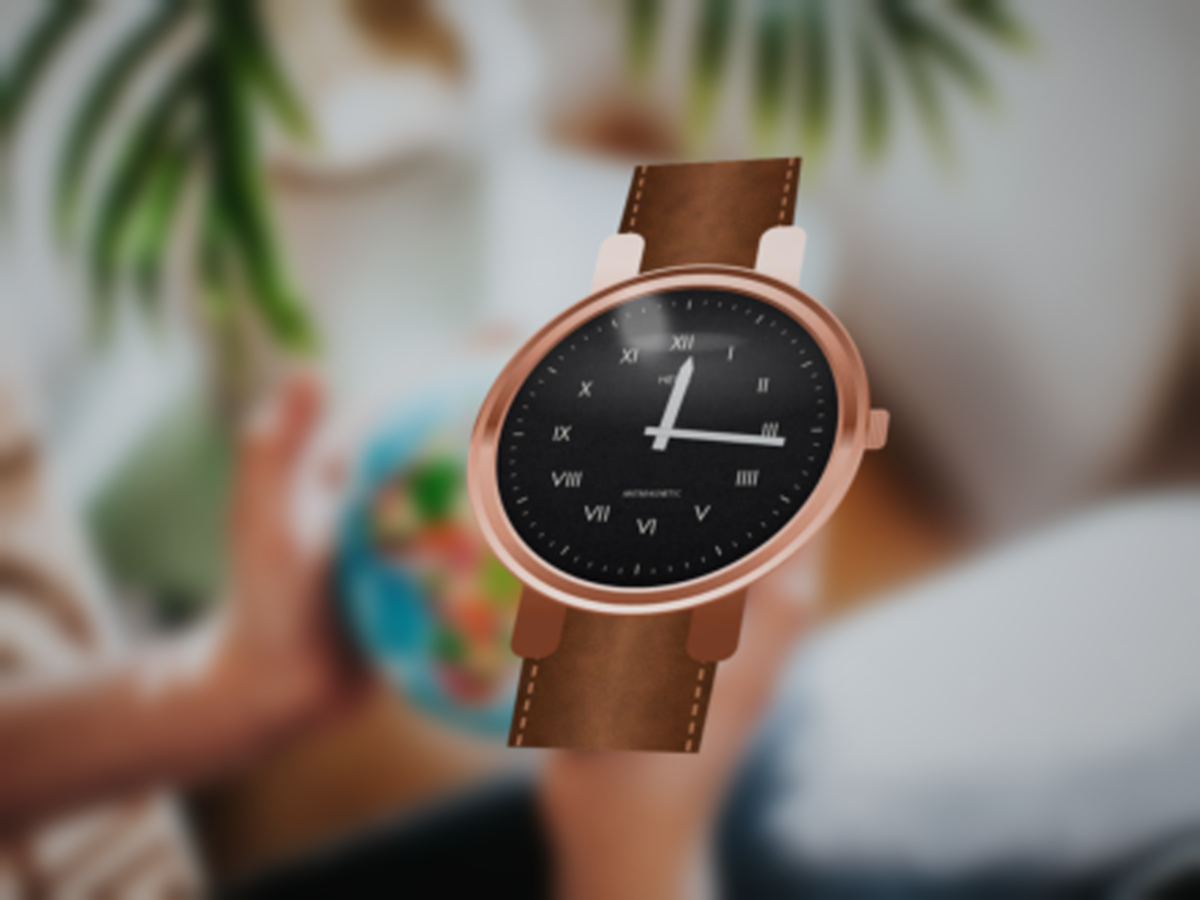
{"hour": 12, "minute": 16}
